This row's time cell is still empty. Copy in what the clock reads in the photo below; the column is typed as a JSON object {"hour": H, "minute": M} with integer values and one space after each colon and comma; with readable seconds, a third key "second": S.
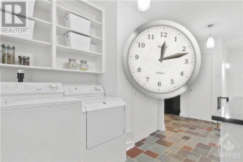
{"hour": 12, "minute": 12}
